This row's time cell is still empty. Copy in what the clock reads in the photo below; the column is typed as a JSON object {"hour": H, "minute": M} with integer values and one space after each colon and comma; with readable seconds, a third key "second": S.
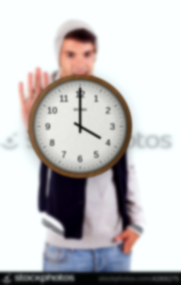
{"hour": 4, "minute": 0}
